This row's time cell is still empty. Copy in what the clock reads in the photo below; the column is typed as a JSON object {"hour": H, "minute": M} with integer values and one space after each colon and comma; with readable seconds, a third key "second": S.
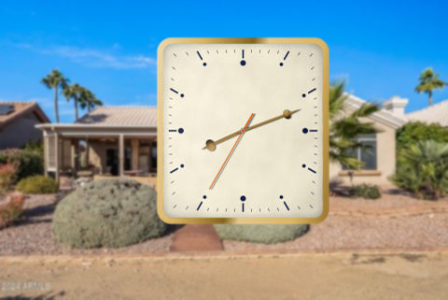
{"hour": 8, "minute": 11, "second": 35}
